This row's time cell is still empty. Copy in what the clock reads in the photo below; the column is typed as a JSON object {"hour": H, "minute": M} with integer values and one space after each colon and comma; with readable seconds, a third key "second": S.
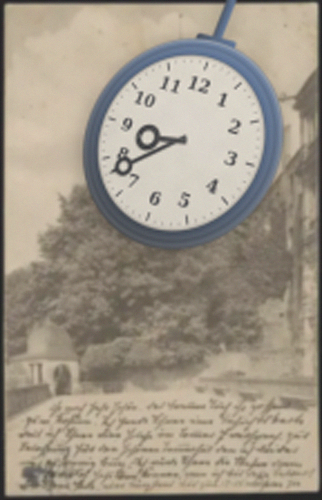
{"hour": 8, "minute": 38}
